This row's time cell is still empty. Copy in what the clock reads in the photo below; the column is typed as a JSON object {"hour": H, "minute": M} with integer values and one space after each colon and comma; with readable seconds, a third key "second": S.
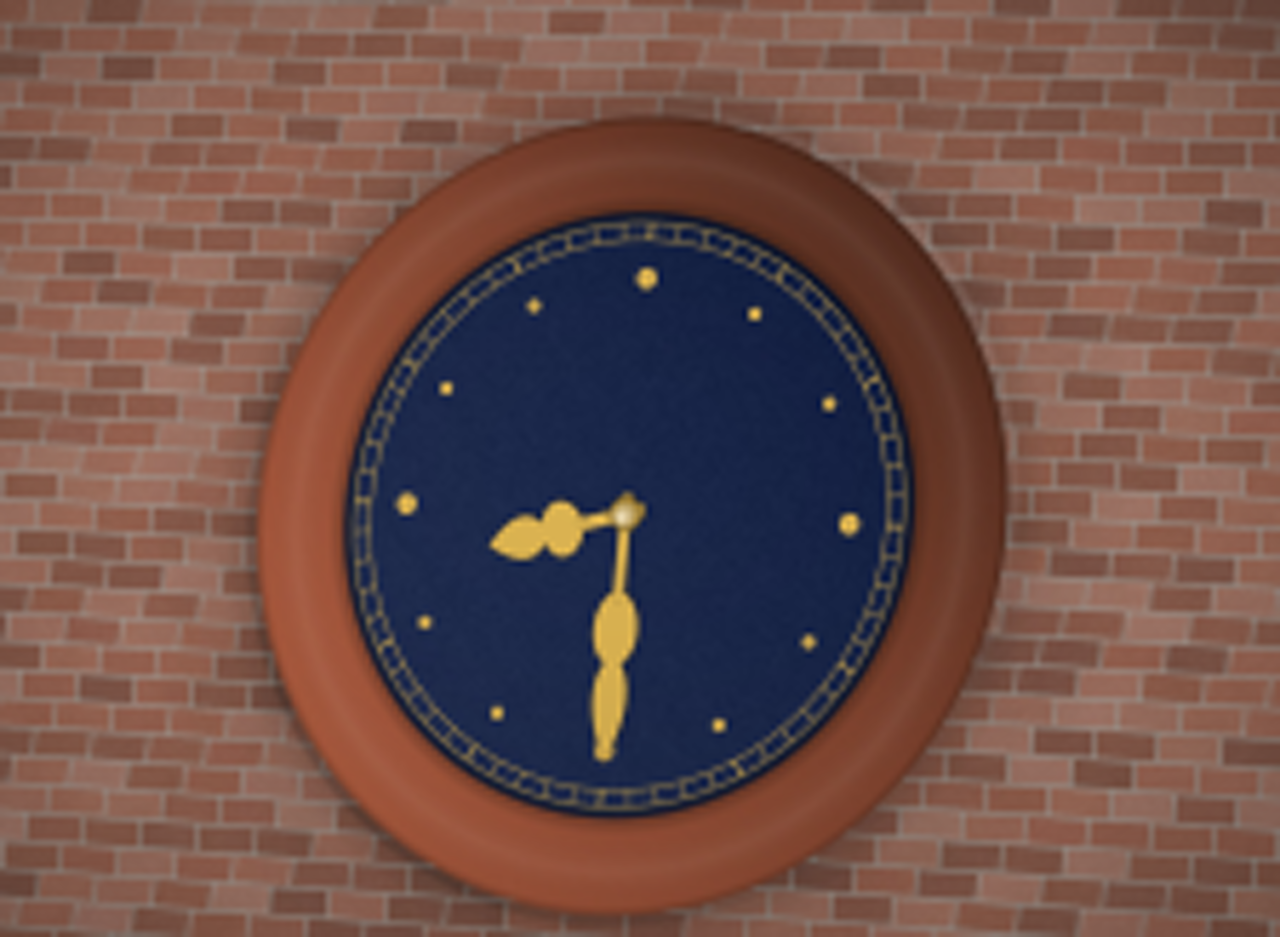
{"hour": 8, "minute": 30}
